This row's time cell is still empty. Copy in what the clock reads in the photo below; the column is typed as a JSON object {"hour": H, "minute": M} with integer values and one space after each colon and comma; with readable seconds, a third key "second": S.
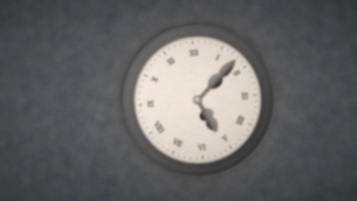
{"hour": 5, "minute": 8}
